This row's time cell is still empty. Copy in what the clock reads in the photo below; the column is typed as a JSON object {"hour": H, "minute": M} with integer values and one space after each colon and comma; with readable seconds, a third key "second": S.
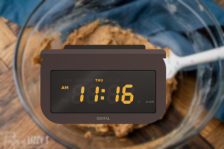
{"hour": 11, "minute": 16}
